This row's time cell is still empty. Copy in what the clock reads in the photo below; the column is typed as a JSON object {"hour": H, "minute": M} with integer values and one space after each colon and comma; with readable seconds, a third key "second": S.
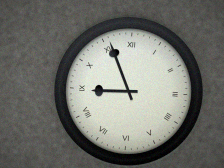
{"hour": 8, "minute": 56}
